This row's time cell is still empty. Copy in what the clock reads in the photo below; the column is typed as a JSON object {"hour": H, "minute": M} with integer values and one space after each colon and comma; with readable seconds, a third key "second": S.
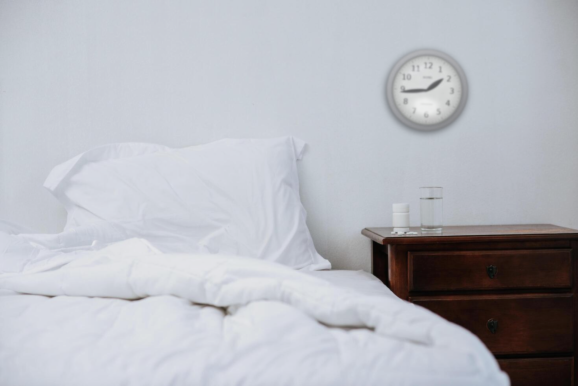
{"hour": 1, "minute": 44}
